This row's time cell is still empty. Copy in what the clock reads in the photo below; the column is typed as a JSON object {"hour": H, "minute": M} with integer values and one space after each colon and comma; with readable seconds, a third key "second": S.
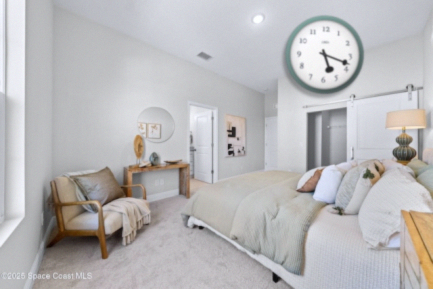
{"hour": 5, "minute": 18}
